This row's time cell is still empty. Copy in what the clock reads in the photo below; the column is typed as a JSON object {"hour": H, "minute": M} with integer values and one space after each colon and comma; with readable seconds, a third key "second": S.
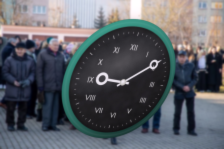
{"hour": 9, "minute": 9}
